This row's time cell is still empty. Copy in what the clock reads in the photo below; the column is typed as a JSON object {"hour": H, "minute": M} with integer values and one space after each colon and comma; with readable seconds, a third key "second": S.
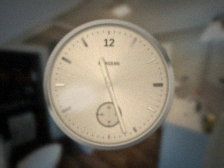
{"hour": 11, "minute": 27}
